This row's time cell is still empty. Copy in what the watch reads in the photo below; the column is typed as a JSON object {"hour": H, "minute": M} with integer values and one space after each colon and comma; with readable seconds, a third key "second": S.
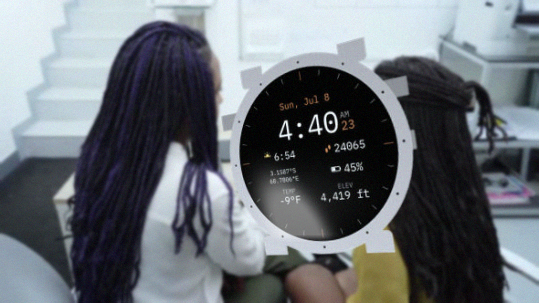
{"hour": 4, "minute": 40, "second": 23}
